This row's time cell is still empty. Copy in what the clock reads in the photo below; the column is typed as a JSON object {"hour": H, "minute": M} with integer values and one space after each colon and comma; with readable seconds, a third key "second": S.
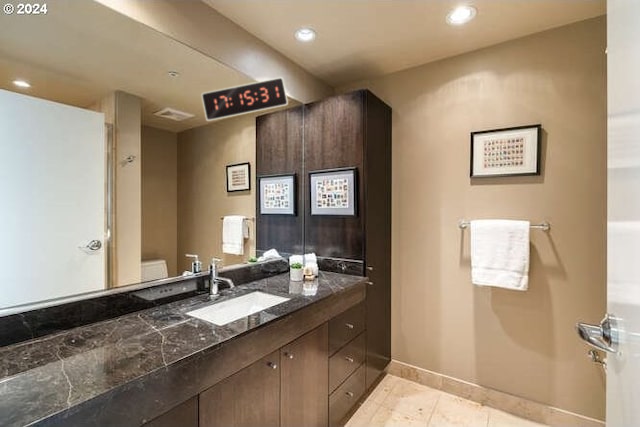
{"hour": 17, "minute": 15, "second": 31}
